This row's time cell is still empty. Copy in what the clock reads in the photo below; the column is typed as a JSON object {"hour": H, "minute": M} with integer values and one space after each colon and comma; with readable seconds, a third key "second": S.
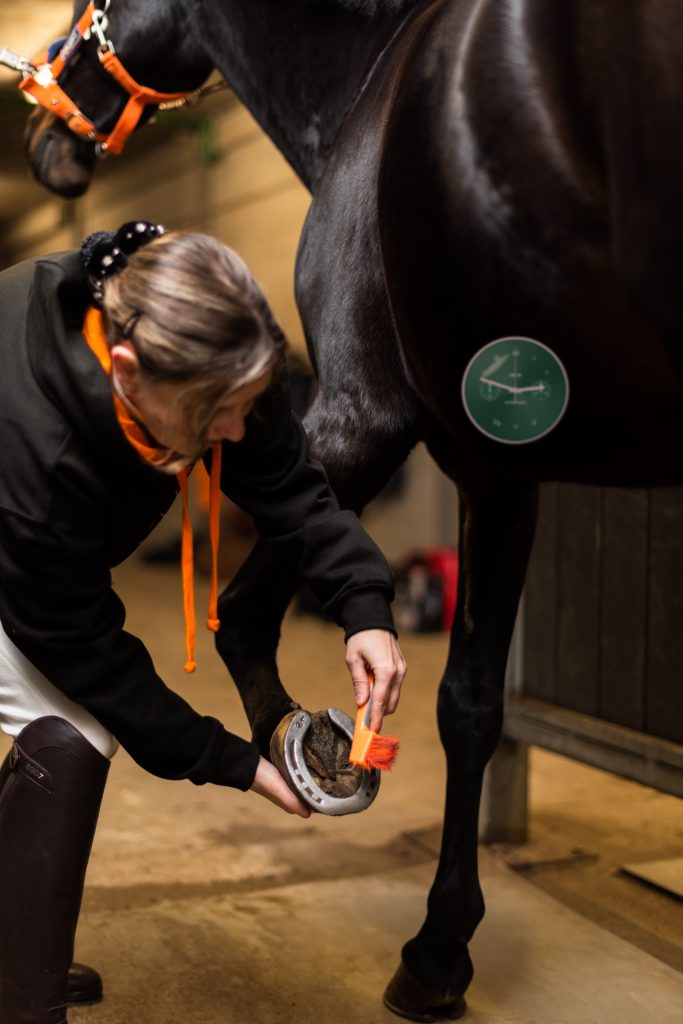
{"hour": 2, "minute": 48}
